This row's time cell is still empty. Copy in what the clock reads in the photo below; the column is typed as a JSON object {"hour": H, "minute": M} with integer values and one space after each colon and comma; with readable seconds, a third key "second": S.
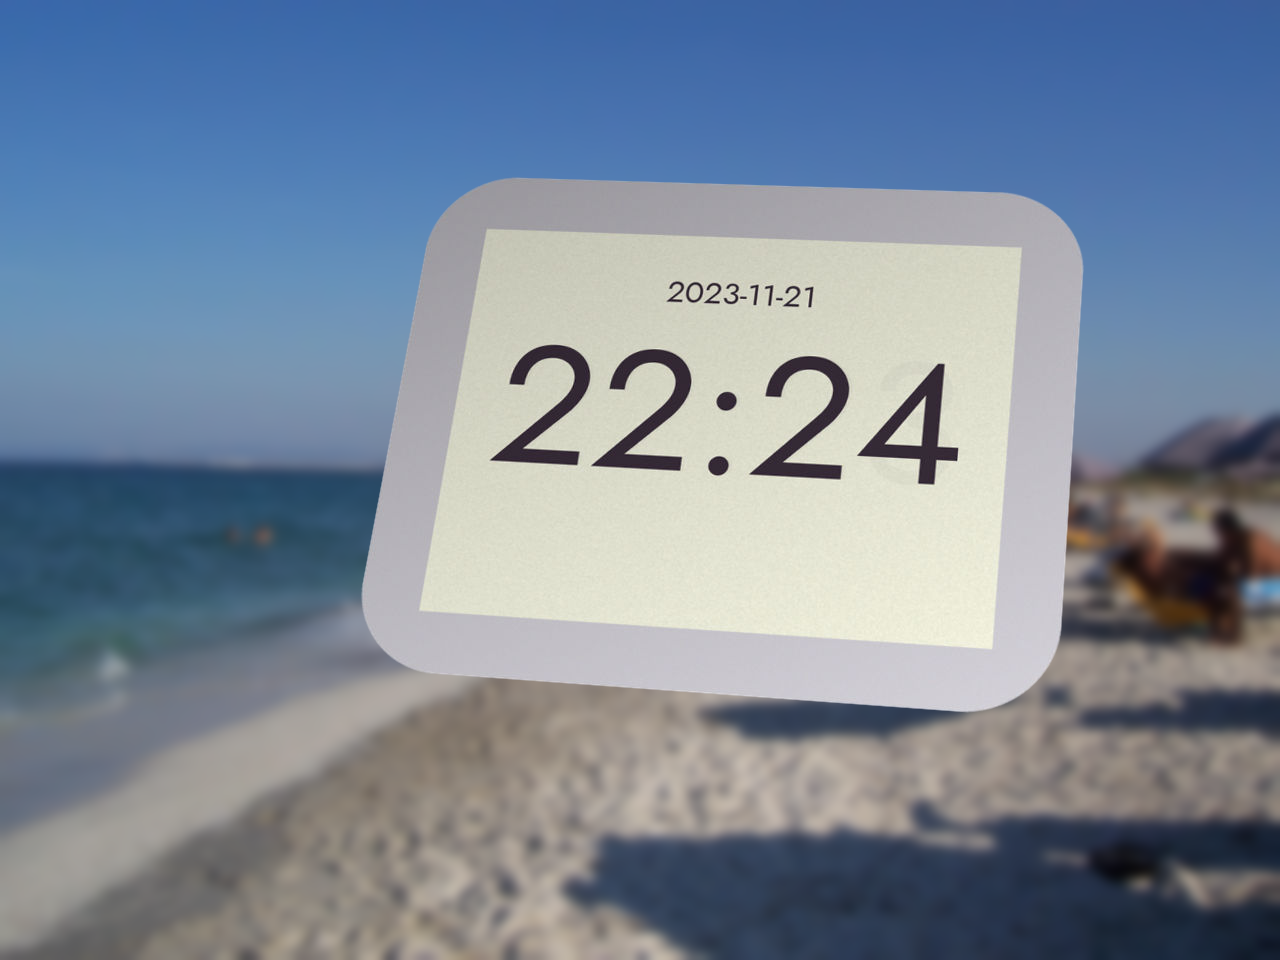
{"hour": 22, "minute": 24}
